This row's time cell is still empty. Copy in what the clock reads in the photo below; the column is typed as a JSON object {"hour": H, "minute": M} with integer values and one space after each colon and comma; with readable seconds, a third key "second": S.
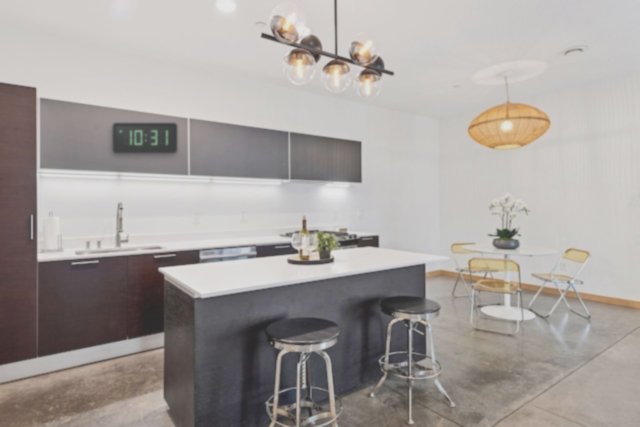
{"hour": 10, "minute": 31}
